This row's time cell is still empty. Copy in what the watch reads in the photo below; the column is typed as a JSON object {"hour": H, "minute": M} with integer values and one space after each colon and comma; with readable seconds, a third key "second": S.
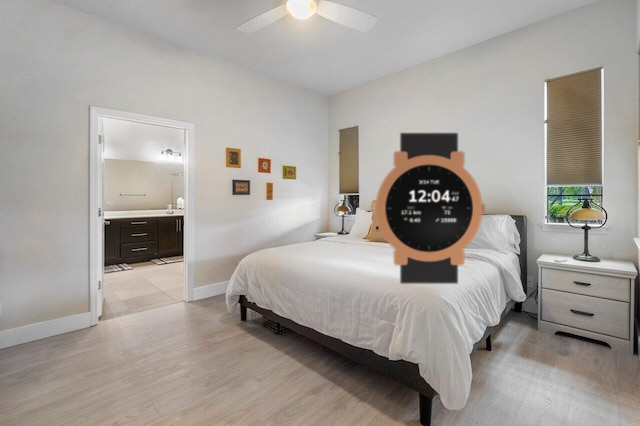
{"hour": 12, "minute": 4}
